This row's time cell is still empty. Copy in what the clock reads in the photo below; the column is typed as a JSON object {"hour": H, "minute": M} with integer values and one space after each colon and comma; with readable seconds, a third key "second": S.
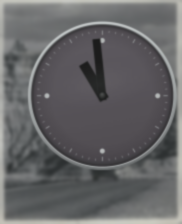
{"hour": 10, "minute": 59}
